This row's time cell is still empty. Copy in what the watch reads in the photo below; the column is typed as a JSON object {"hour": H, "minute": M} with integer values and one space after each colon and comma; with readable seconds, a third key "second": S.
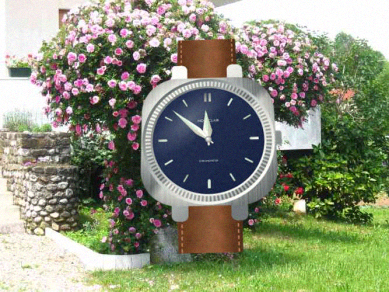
{"hour": 11, "minute": 52}
